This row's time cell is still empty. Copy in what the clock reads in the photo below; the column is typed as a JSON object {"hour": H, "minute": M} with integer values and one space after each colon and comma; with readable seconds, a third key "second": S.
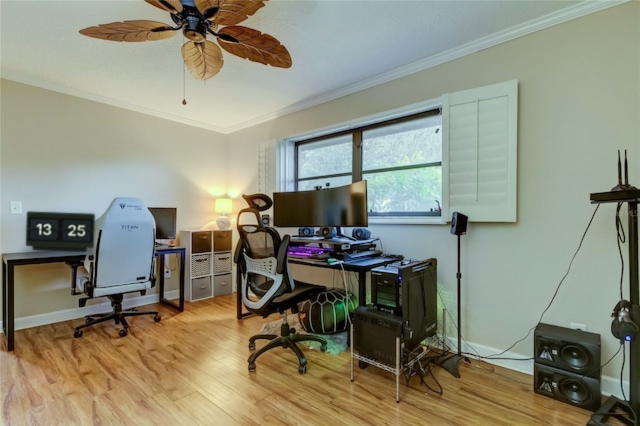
{"hour": 13, "minute": 25}
